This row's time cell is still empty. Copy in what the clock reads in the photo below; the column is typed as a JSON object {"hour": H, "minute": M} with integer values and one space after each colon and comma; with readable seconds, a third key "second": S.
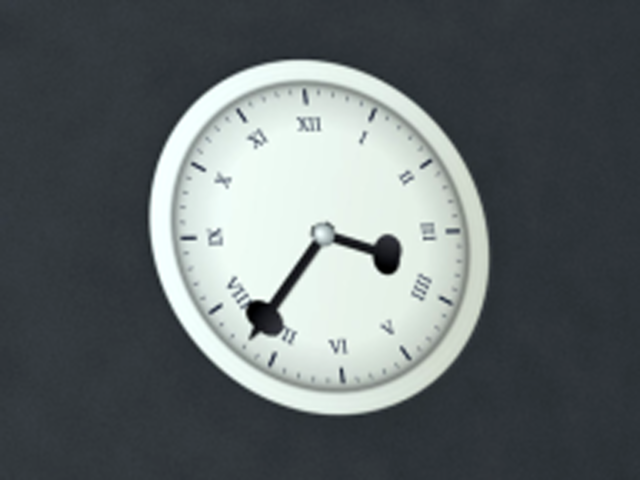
{"hour": 3, "minute": 37}
